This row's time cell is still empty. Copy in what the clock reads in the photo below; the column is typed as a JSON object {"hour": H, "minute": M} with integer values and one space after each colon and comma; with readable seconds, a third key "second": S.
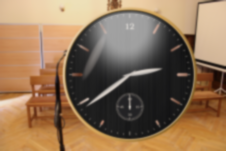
{"hour": 2, "minute": 39}
